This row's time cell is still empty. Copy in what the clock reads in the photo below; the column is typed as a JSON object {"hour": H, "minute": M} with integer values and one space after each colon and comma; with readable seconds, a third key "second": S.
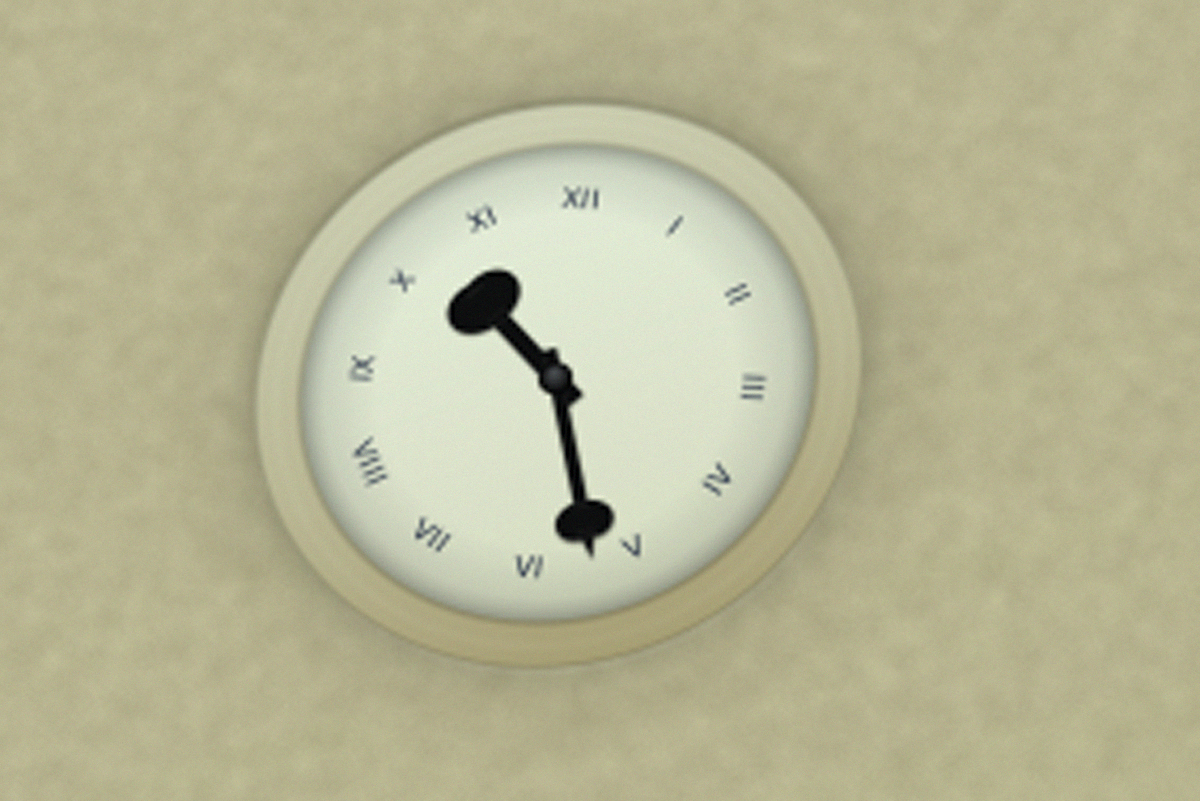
{"hour": 10, "minute": 27}
